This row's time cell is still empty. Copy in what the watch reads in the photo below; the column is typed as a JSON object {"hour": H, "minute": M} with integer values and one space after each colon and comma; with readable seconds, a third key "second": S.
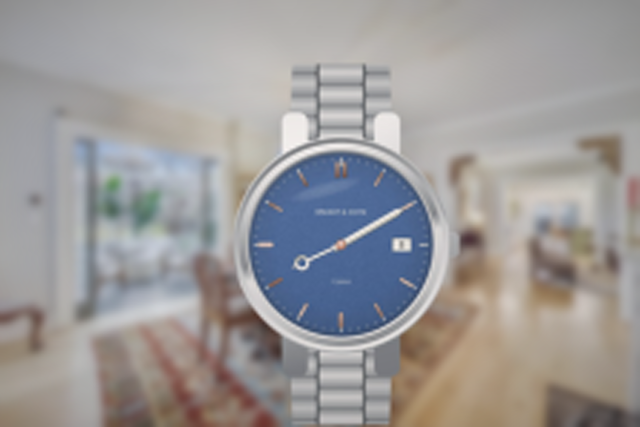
{"hour": 8, "minute": 10}
